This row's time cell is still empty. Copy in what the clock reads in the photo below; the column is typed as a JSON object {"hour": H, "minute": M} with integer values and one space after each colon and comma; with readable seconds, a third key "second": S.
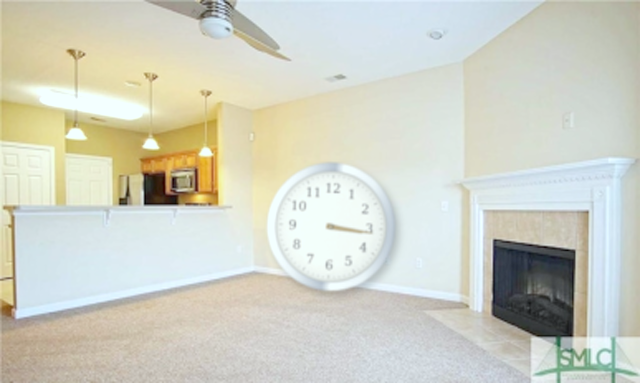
{"hour": 3, "minute": 16}
